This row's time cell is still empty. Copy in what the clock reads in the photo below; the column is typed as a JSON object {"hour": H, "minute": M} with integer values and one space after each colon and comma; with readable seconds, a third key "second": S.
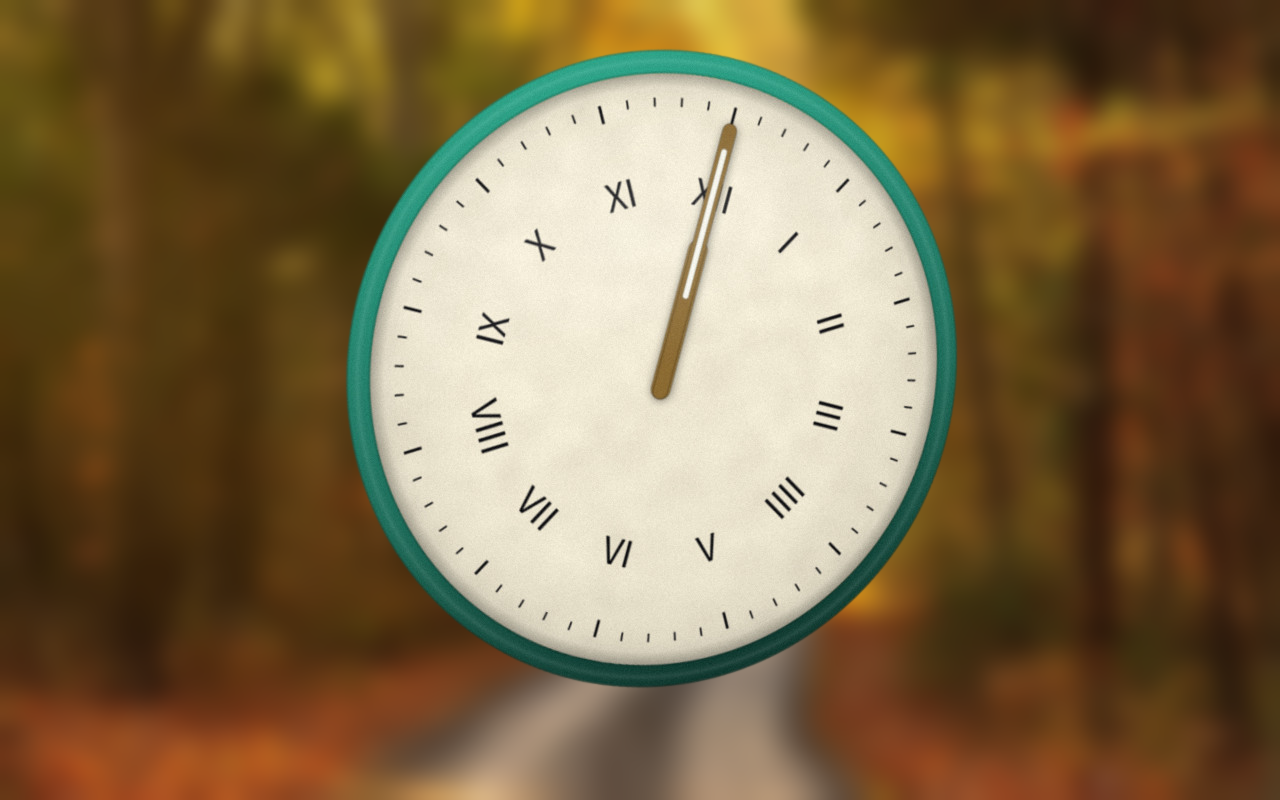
{"hour": 12, "minute": 0}
